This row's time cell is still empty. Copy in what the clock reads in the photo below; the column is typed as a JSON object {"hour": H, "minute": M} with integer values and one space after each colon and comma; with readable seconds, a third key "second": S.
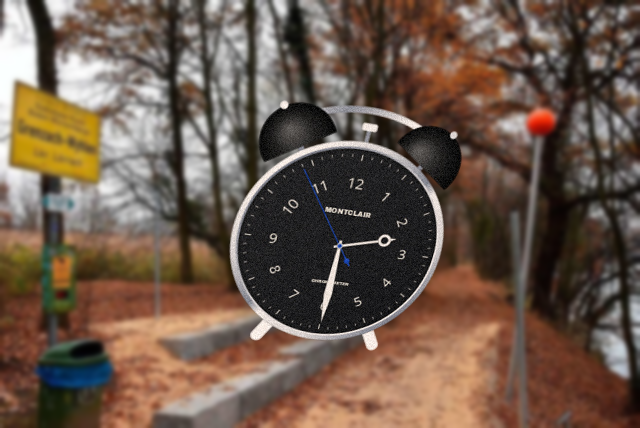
{"hour": 2, "minute": 29, "second": 54}
